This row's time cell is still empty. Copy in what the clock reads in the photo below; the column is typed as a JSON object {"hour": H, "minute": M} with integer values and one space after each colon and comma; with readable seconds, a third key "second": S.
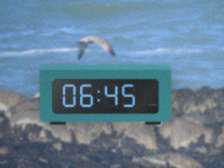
{"hour": 6, "minute": 45}
